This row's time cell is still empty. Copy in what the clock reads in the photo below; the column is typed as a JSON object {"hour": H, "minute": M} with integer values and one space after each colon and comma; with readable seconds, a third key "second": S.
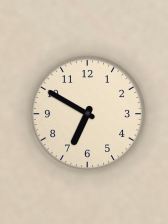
{"hour": 6, "minute": 50}
